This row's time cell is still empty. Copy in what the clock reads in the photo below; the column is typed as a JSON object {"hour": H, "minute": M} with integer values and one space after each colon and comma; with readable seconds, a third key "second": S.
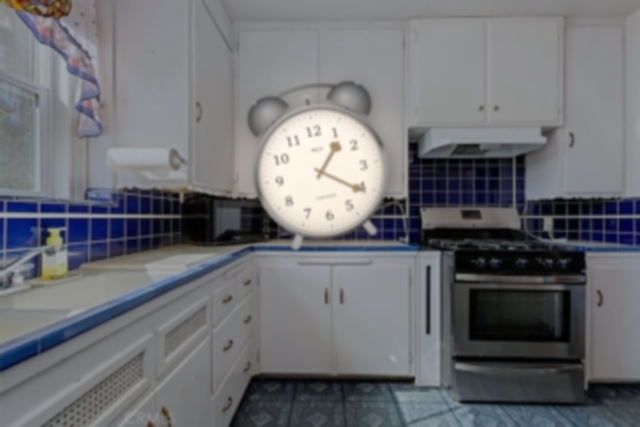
{"hour": 1, "minute": 21}
